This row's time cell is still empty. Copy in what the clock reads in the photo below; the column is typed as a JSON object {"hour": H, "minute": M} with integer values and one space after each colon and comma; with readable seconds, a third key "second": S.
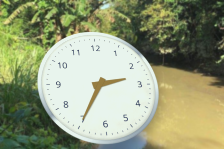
{"hour": 2, "minute": 35}
